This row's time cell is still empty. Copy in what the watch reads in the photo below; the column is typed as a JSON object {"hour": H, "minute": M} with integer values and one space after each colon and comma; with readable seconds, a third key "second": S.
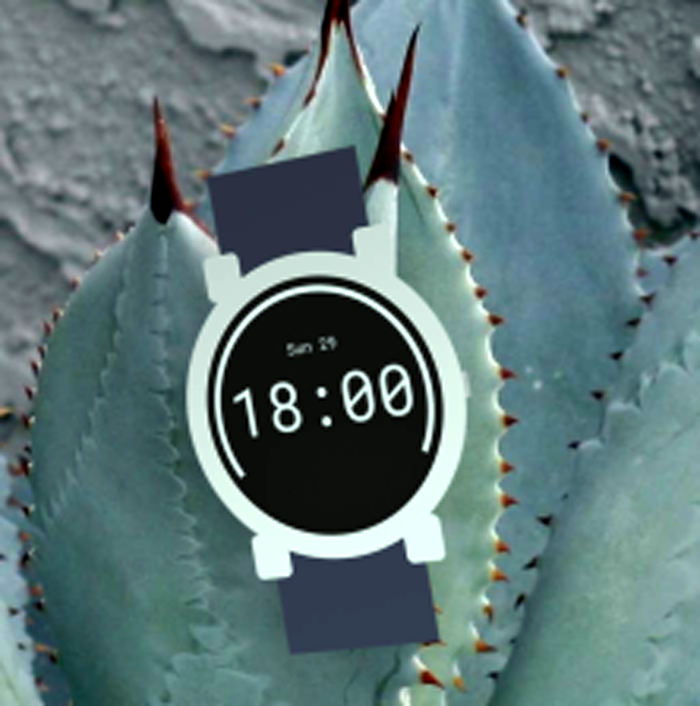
{"hour": 18, "minute": 0}
